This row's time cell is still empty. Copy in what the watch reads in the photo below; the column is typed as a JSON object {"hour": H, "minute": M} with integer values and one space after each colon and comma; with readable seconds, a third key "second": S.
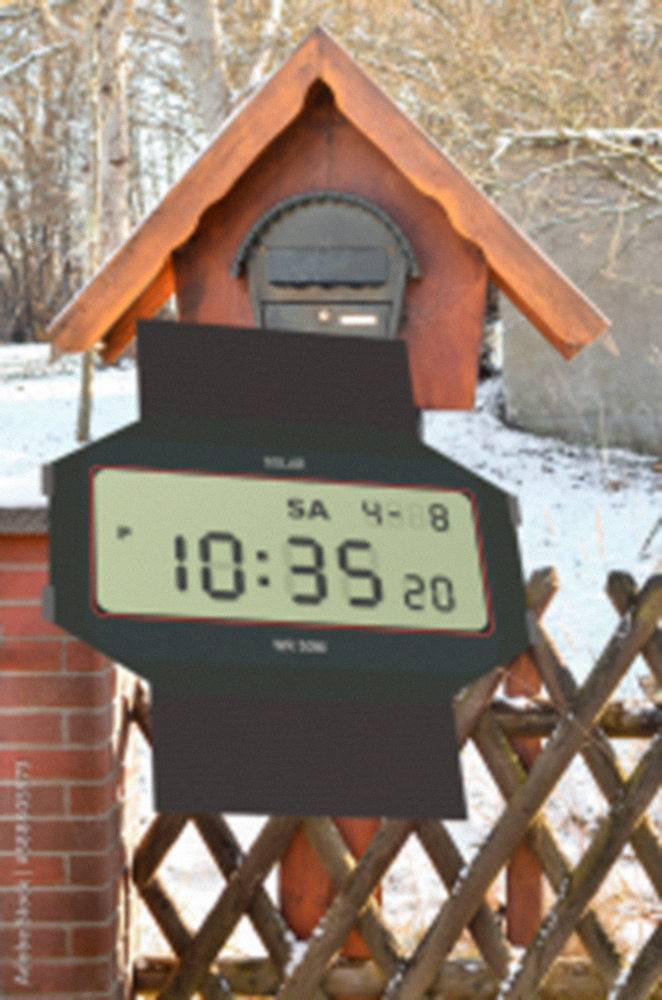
{"hour": 10, "minute": 35, "second": 20}
